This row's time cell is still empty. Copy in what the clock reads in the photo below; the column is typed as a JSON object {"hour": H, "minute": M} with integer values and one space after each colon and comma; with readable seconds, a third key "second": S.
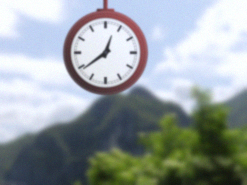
{"hour": 12, "minute": 39}
